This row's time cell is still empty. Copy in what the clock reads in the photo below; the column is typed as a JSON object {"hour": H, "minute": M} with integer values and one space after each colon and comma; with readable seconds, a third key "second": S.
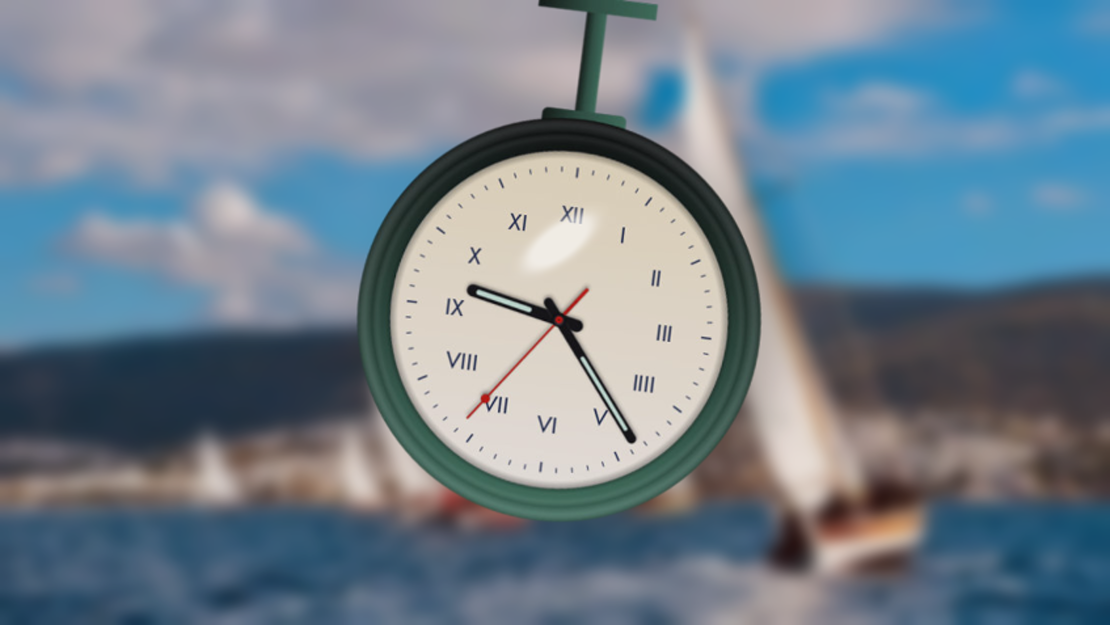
{"hour": 9, "minute": 23, "second": 36}
